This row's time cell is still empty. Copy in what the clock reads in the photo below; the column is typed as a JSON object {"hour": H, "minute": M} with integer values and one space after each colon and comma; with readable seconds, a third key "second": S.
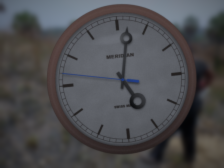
{"hour": 5, "minute": 1, "second": 47}
